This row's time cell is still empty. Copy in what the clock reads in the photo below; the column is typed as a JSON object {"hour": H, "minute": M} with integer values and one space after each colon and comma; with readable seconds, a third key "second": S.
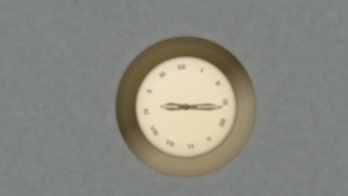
{"hour": 9, "minute": 16}
